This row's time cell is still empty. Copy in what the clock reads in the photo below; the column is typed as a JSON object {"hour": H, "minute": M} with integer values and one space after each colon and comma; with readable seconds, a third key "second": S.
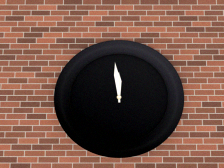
{"hour": 11, "minute": 59}
